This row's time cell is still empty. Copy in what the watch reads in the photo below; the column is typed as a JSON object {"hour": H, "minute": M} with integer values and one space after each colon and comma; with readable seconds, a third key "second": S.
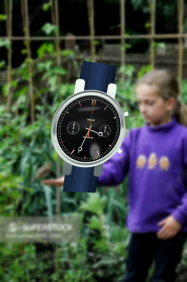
{"hour": 3, "minute": 33}
